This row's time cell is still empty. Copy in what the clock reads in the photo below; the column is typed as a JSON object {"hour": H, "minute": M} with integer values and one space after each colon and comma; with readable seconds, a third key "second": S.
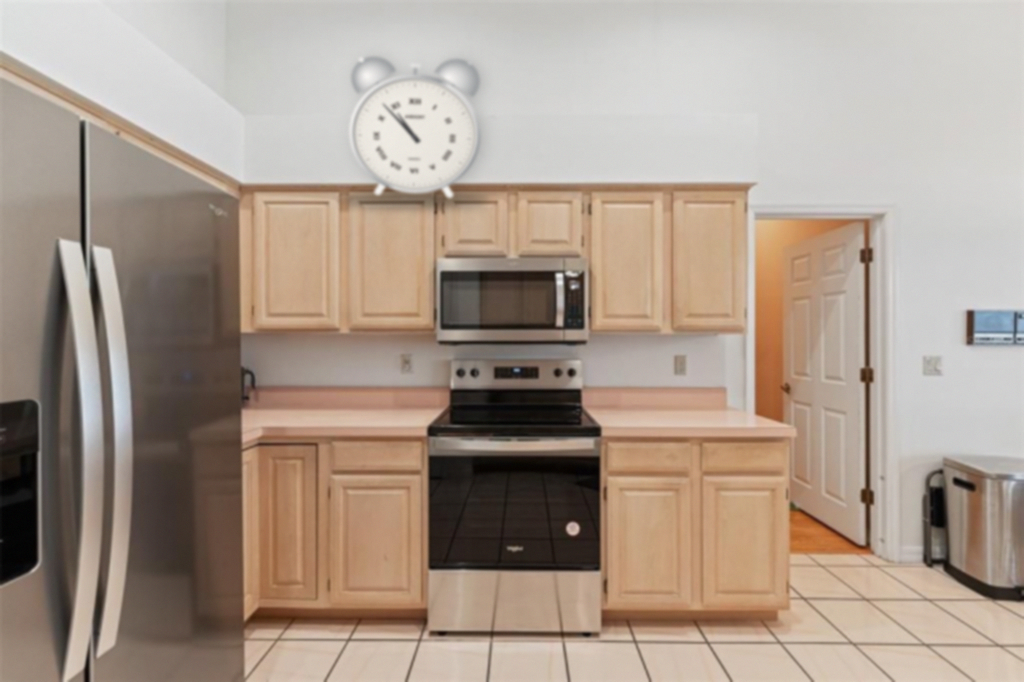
{"hour": 10, "minute": 53}
